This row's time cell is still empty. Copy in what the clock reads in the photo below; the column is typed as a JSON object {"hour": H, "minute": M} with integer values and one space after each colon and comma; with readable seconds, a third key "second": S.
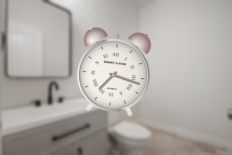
{"hour": 7, "minute": 17}
